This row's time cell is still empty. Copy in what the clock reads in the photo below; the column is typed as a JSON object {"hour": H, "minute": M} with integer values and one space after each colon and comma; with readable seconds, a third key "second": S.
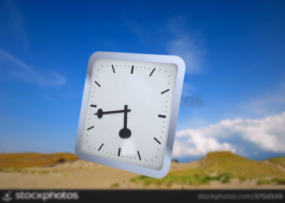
{"hour": 5, "minute": 43}
